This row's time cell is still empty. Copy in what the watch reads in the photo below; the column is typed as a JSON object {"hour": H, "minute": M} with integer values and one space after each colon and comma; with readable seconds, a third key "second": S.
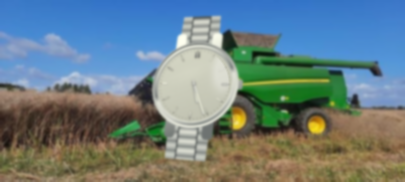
{"hour": 5, "minute": 26}
